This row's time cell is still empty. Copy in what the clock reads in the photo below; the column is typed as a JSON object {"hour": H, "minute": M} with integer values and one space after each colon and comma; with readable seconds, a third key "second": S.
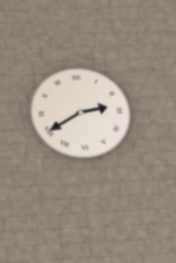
{"hour": 2, "minute": 40}
